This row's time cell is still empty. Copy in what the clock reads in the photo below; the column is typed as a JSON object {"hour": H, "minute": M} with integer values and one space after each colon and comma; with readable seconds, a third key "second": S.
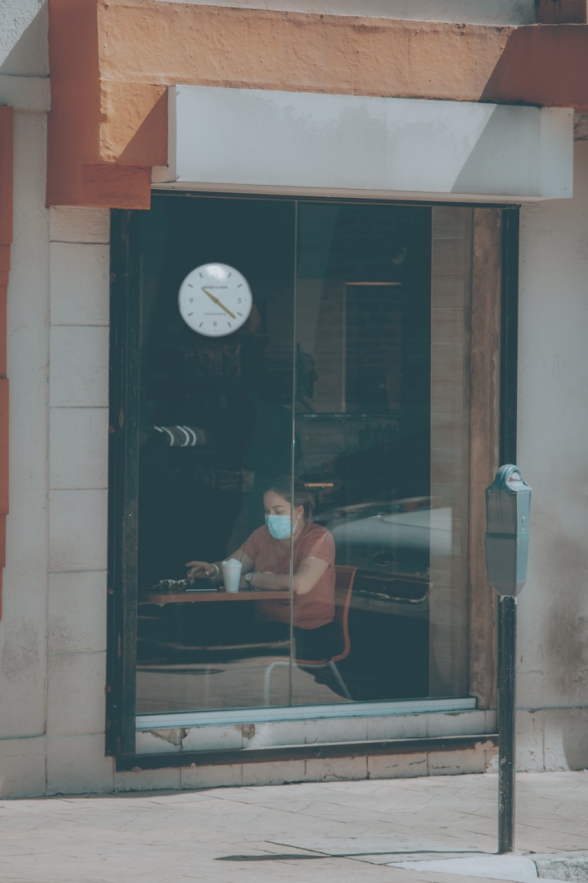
{"hour": 10, "minute": 22}
